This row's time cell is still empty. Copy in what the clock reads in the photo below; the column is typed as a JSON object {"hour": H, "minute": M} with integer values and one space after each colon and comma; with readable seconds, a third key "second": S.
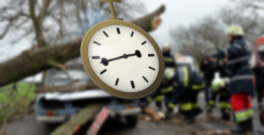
{"hour": 2, "minute": 43}
